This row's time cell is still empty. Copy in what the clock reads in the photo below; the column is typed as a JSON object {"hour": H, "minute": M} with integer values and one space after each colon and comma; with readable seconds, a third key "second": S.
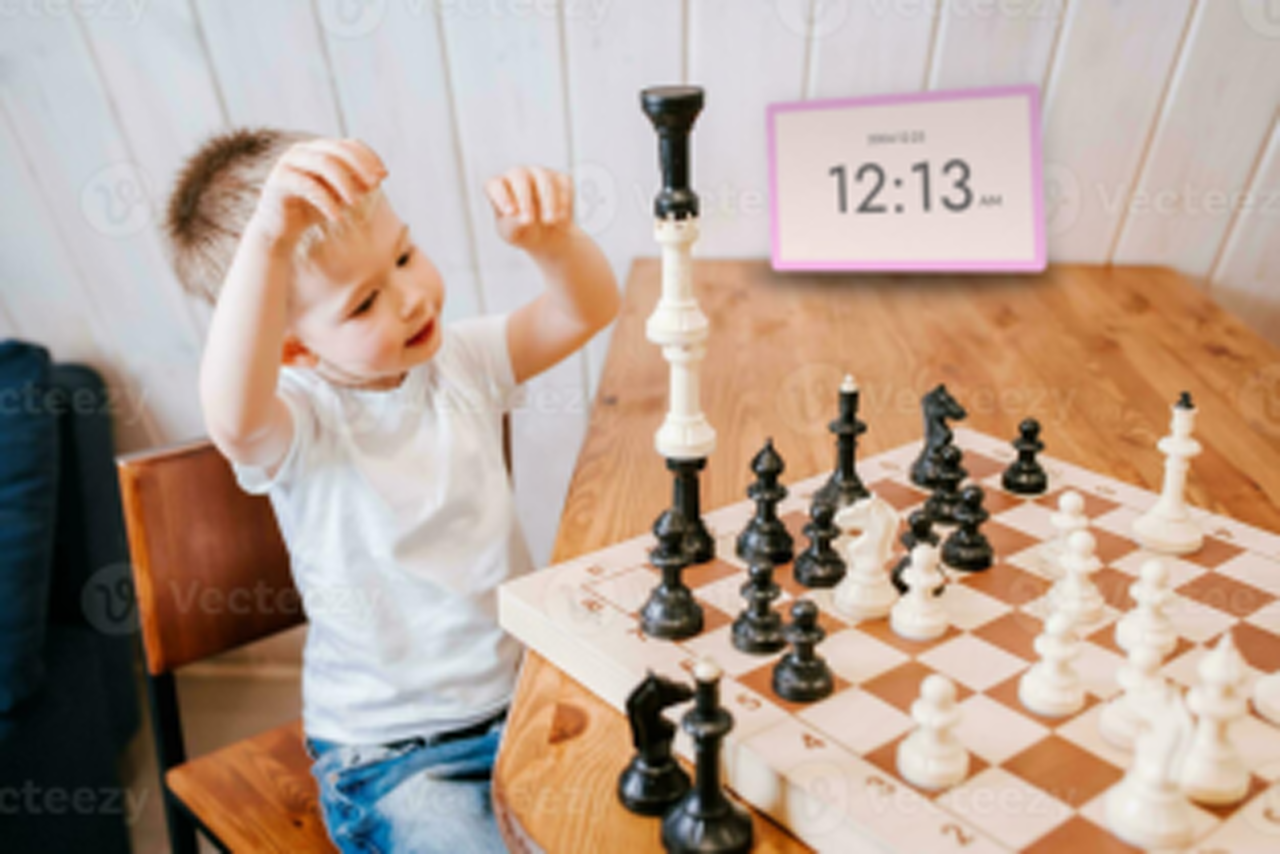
{"hour": 12, "minute": 13}
